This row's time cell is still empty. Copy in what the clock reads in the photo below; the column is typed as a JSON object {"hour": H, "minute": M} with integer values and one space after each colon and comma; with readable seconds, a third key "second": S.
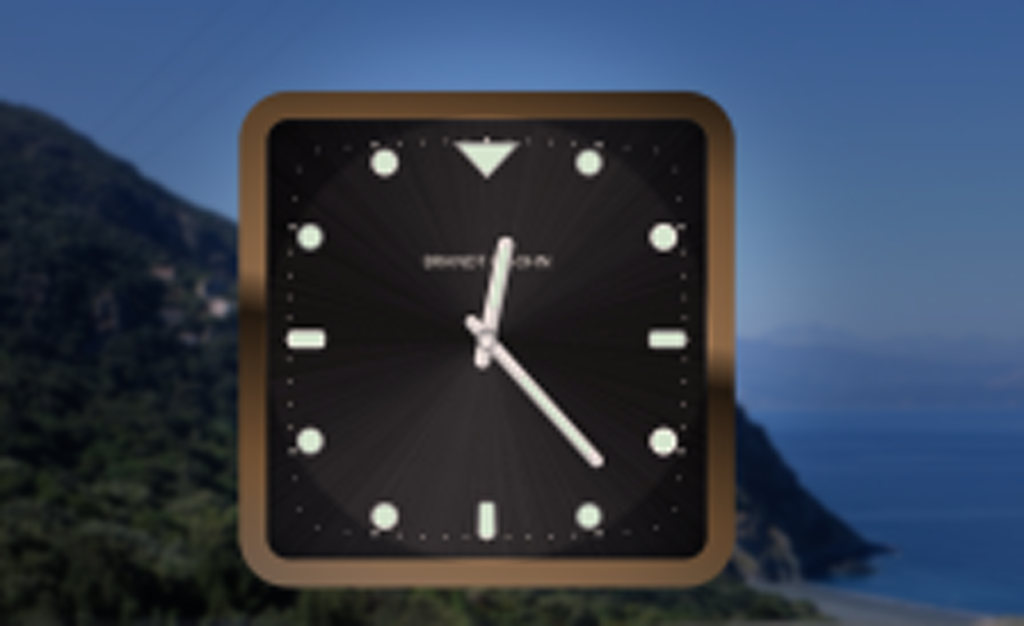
{"hour": 12, "minute": 23}
